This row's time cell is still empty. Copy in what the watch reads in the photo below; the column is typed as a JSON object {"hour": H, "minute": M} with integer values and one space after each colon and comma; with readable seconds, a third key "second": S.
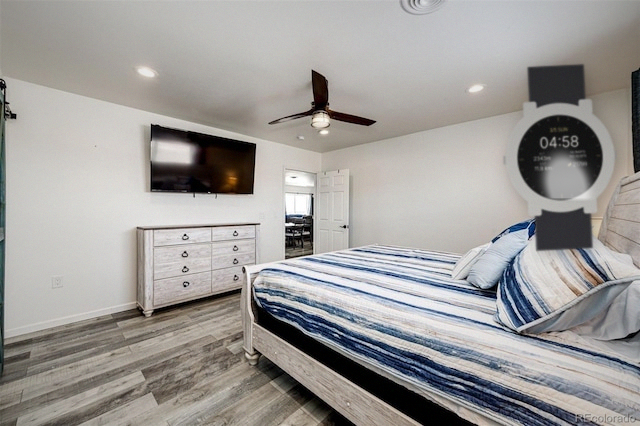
{"hour": 4, "minute": 58}
